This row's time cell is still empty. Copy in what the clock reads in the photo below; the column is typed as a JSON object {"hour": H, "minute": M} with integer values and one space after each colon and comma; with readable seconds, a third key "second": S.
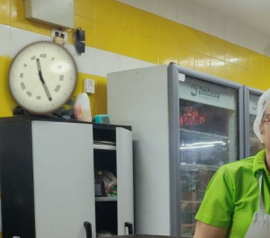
{"hour": 11, "minute": 25}
